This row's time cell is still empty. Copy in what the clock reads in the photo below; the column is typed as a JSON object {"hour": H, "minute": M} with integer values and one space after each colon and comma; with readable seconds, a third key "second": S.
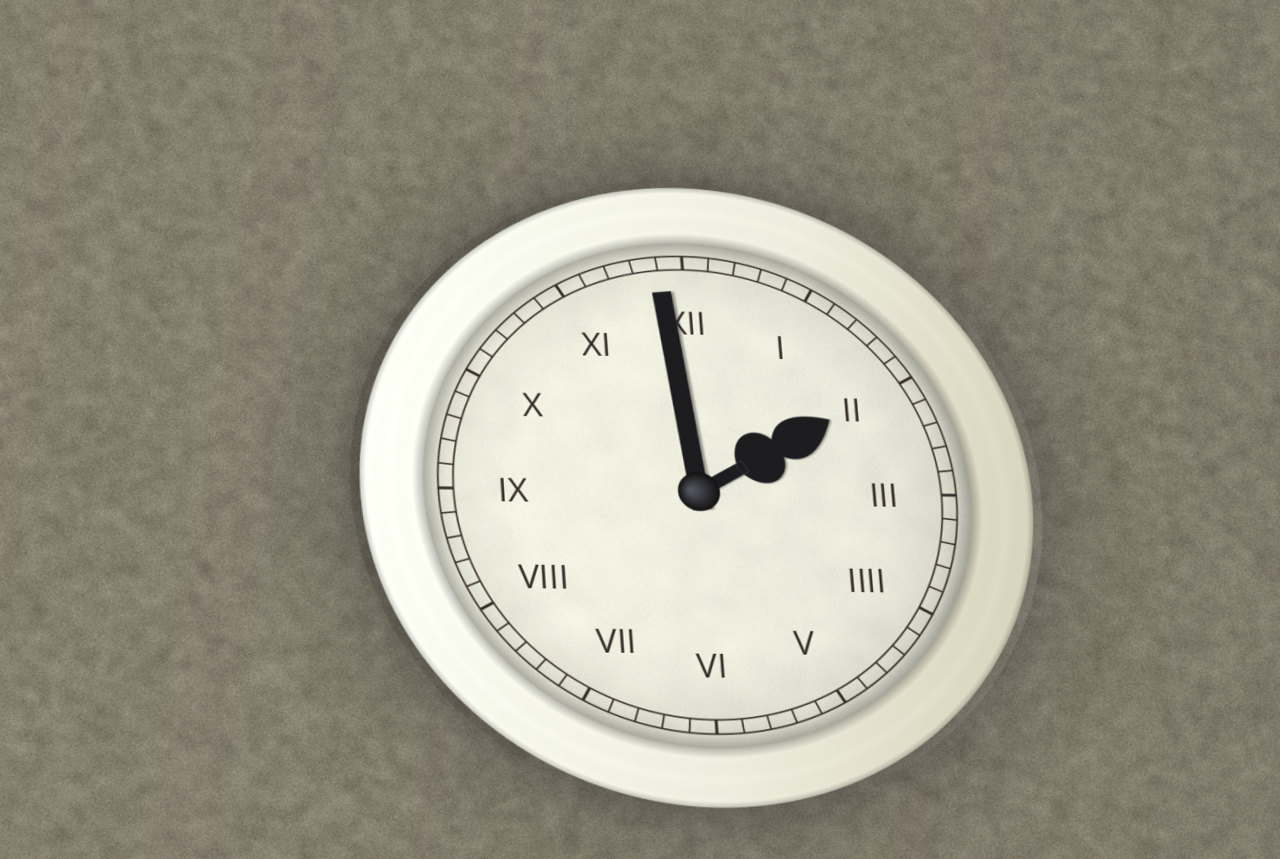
{"hour": 1, "minute": 59}
